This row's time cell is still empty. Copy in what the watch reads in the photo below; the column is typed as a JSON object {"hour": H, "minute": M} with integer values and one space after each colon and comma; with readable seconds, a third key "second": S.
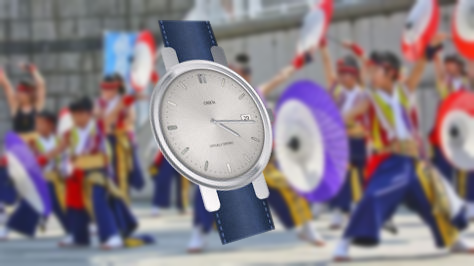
{"hour": 4, "minute": 16}
